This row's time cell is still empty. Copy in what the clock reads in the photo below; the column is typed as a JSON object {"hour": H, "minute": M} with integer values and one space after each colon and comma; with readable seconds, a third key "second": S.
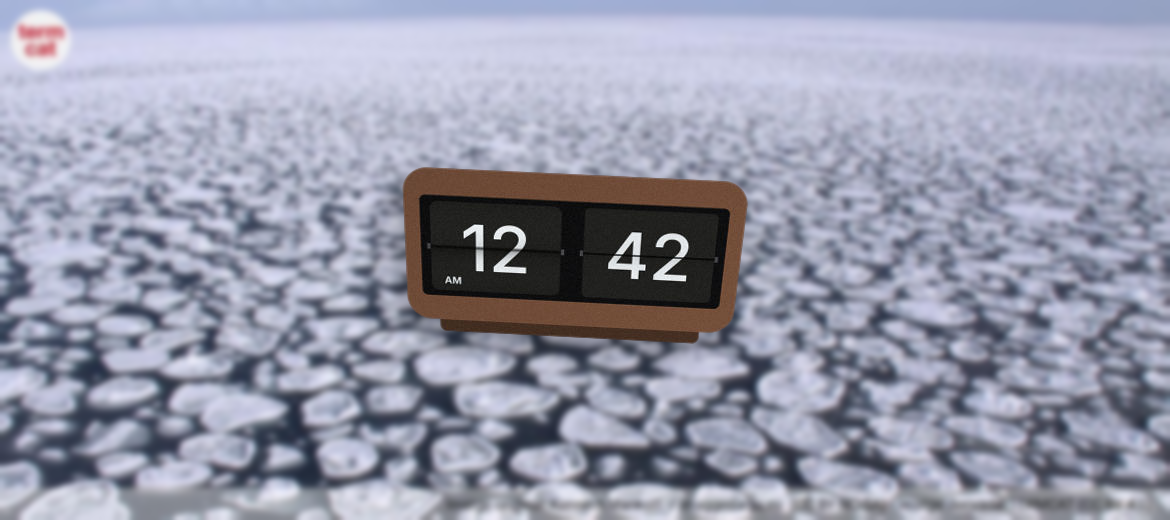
{"hour": 12, "minute": 42}
